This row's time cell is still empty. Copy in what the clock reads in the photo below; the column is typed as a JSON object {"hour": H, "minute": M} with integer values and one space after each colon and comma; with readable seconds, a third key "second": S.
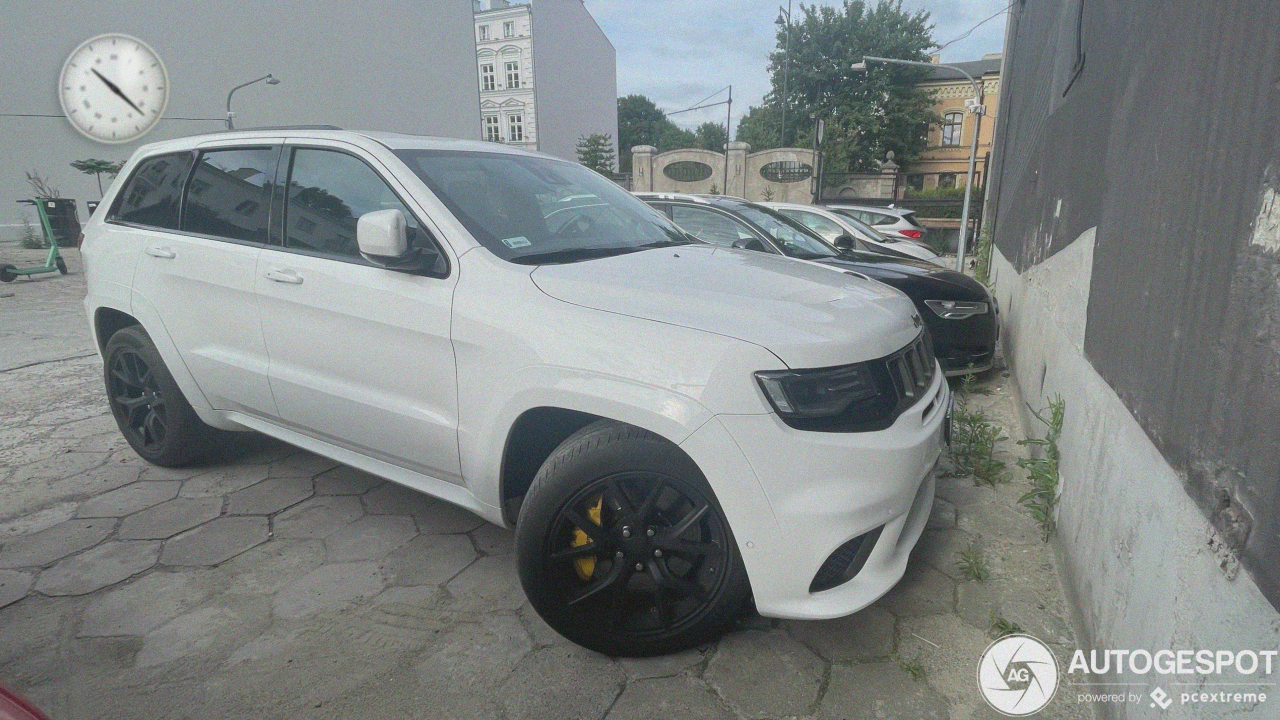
{"hour": 10, "minute": 22}
